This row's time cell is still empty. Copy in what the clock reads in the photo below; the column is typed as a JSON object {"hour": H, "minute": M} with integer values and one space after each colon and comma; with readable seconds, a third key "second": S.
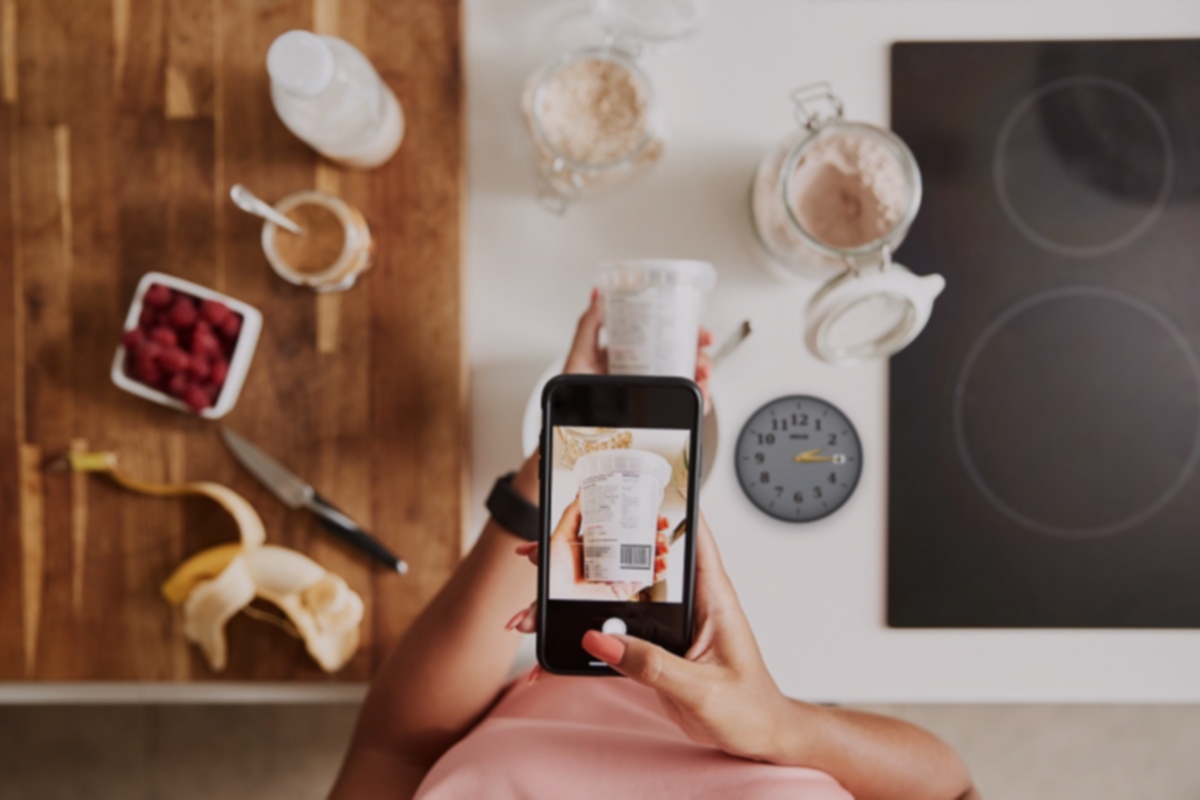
{"hour": 2, "minute": 15}
